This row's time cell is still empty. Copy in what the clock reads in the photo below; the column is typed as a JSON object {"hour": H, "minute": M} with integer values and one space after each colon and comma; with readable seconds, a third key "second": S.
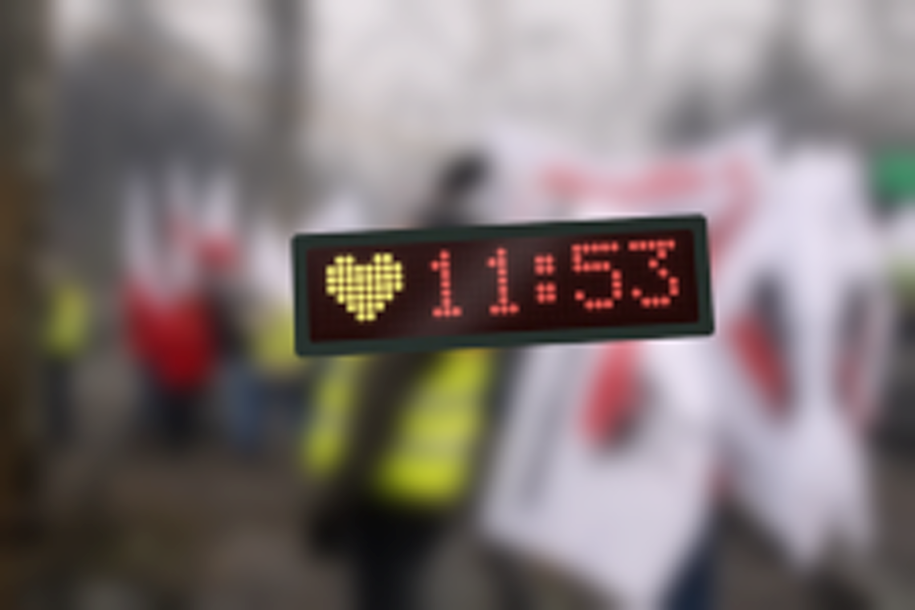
{"hour": 11, "minute": 53}
